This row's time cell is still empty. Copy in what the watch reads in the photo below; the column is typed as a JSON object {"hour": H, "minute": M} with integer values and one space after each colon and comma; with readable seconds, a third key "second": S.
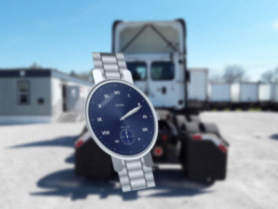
{"hour": 2, "minute": 11}
